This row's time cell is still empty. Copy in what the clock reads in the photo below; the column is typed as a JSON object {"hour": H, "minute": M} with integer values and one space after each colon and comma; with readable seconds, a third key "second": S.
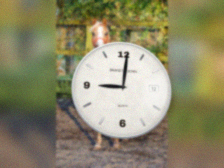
{"hour": 9, "minute": 1}
